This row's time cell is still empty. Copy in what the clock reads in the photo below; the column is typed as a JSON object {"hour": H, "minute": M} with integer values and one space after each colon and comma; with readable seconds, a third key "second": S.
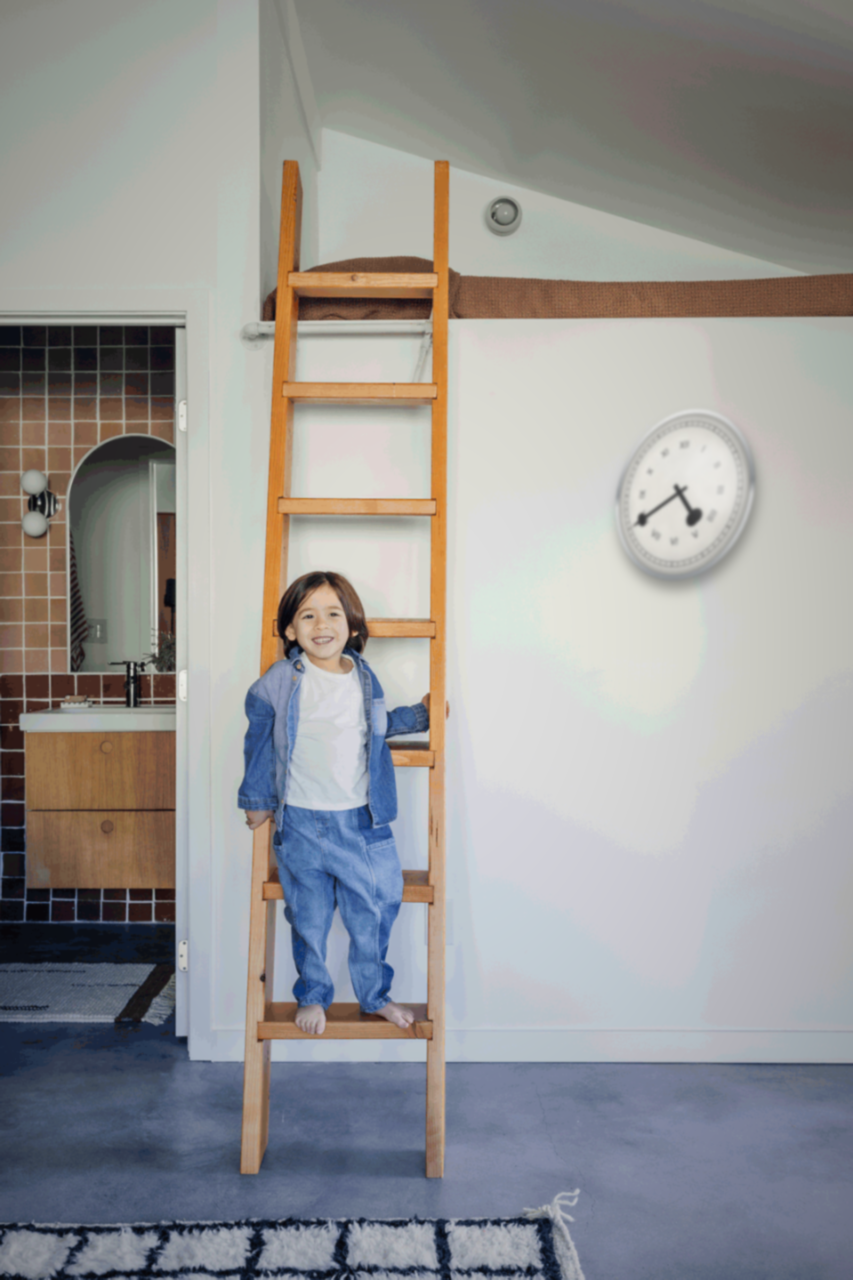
{"hour": 4, "minute": 40}
